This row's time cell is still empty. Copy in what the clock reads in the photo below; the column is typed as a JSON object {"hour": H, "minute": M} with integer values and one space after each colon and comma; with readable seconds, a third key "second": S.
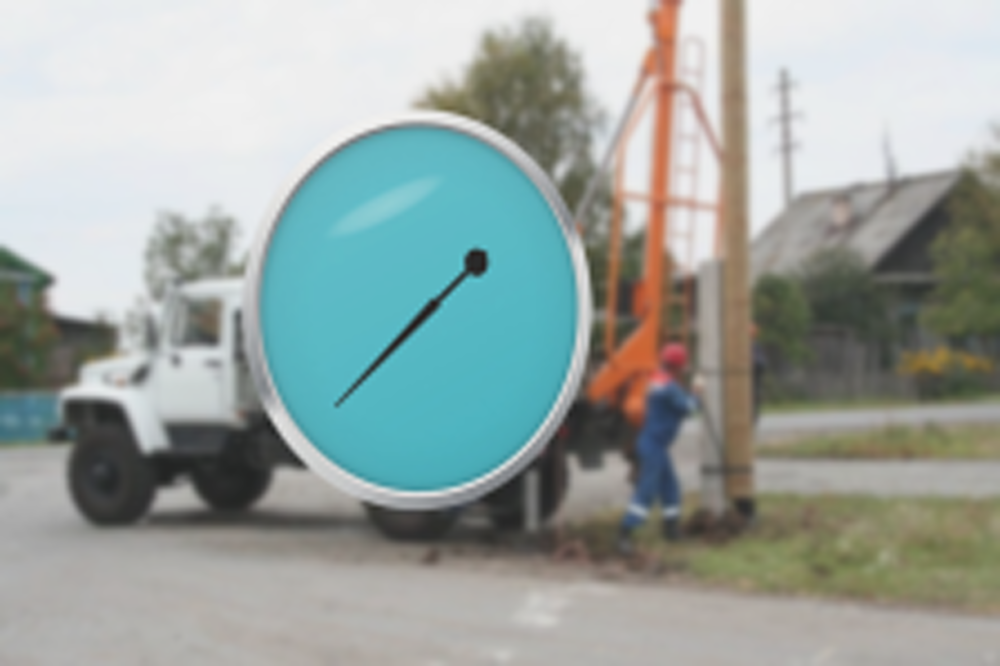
{"hour": 1, "minute": 38}
